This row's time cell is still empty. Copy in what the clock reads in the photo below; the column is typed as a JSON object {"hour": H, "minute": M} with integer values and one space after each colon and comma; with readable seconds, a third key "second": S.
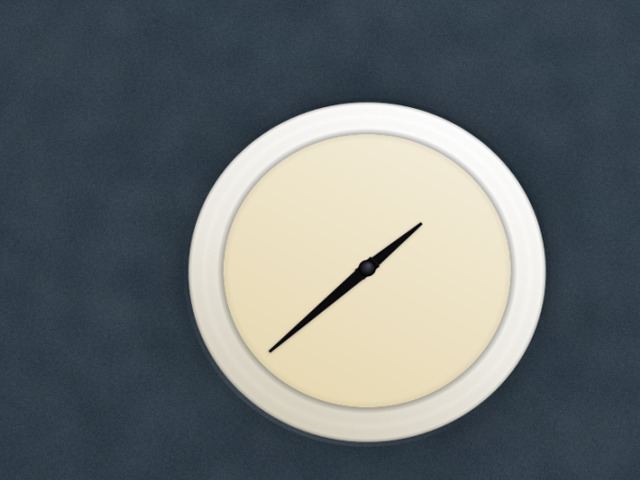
{"hour": 1, "minute": 38}
